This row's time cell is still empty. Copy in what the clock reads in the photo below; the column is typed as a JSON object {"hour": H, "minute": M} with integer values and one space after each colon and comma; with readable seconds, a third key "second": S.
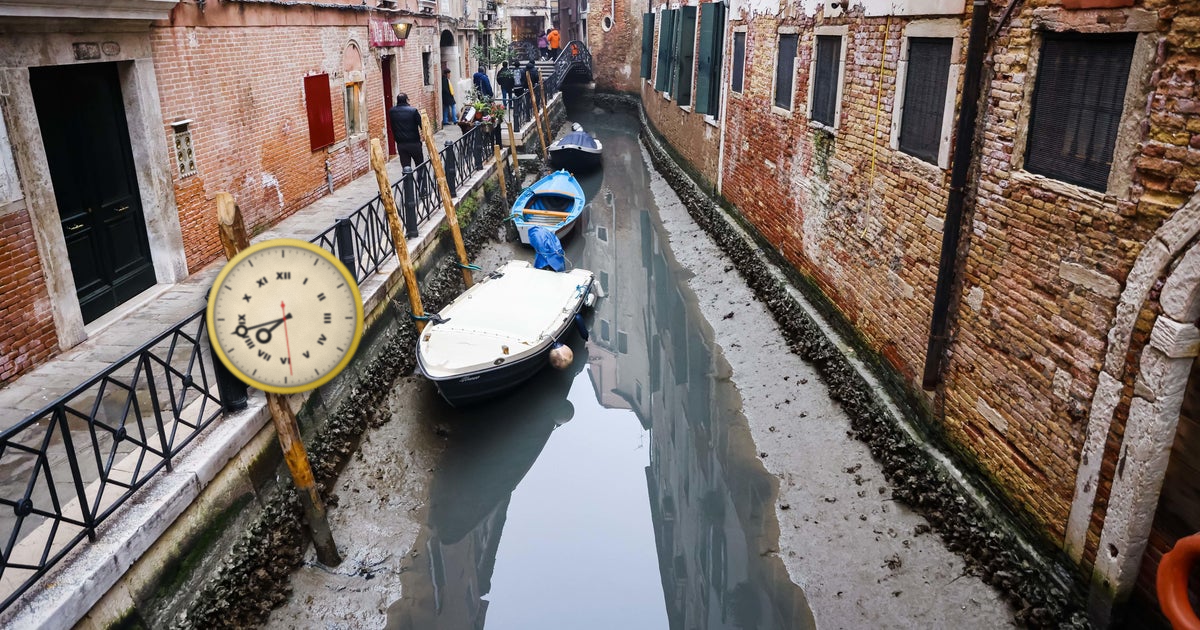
{"hour": 7, "minute": 42, "second": 29}
